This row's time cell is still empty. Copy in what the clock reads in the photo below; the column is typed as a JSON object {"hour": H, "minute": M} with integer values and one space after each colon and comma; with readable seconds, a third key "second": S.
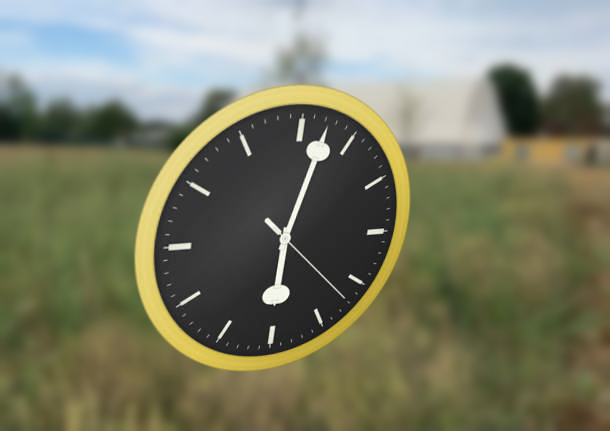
{"hour": 6, "minute": 2, "second": 22}
